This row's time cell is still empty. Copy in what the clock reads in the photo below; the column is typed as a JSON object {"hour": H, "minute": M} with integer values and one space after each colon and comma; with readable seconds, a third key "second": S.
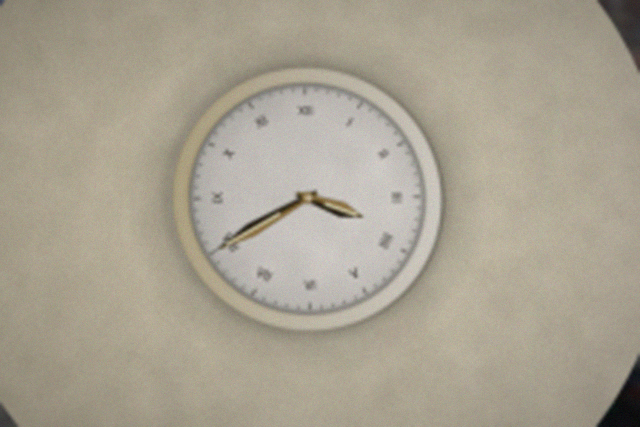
{"hour": 3, "minute": 40}
